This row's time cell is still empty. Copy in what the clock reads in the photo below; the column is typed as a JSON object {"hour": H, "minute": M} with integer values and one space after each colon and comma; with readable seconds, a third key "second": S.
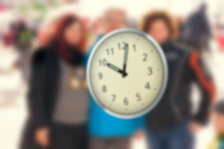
{"hour": 10, "minute": 2}
